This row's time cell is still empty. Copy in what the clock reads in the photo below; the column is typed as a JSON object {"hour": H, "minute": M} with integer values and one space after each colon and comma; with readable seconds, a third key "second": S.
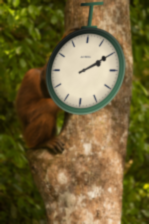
{"hour": 2, "minute": 10}
